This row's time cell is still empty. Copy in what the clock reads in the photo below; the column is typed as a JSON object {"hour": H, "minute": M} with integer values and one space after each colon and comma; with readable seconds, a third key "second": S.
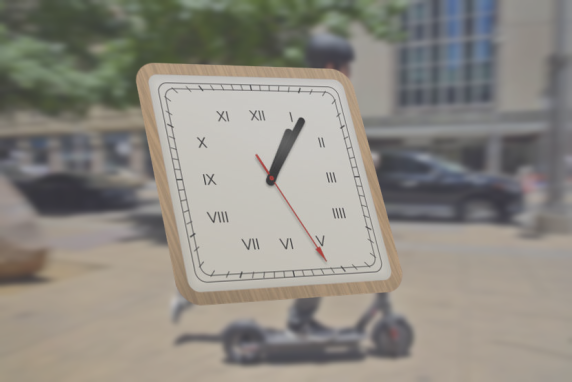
{"hour": 1, "minute": 6, "second": 26}
